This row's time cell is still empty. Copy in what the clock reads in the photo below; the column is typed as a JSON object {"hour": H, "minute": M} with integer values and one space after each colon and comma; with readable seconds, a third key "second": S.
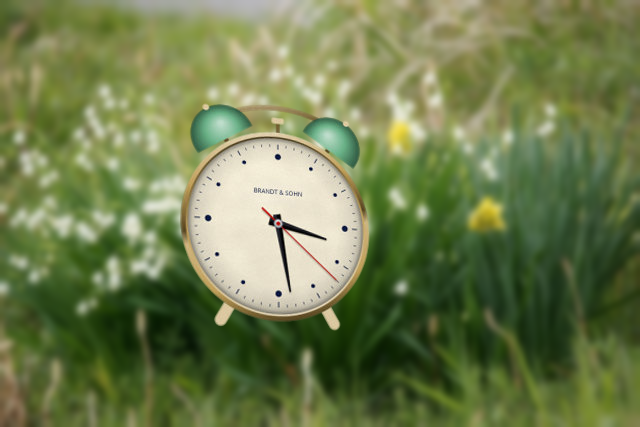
{"hour": 3, "minute": 28, "second": 22}
